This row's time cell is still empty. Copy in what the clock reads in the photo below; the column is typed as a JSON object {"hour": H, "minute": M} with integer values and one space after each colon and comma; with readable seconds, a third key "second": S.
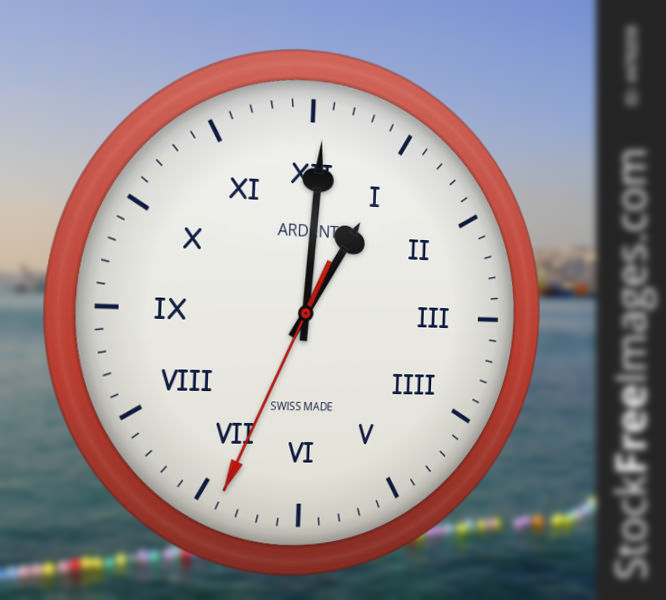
{"hour": 1, "minute": 0, "second": 34}
